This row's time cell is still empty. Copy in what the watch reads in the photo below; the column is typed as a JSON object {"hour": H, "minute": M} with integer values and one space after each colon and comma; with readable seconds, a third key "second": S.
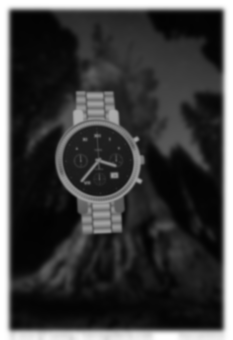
{"hour": 3, "minute": 37}
